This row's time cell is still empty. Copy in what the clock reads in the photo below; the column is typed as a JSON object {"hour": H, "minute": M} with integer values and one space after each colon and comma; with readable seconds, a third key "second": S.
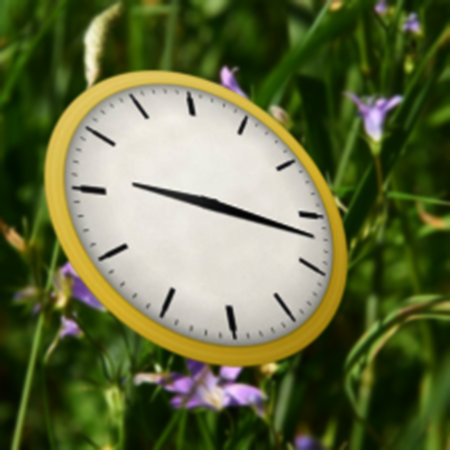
{"hour": 9, "minute": 17}
